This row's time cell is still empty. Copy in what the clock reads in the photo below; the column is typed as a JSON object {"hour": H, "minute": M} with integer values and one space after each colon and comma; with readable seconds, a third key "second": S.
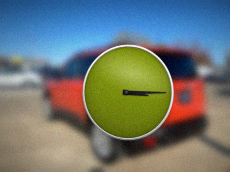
{"hour": 3, "minute": 15}
